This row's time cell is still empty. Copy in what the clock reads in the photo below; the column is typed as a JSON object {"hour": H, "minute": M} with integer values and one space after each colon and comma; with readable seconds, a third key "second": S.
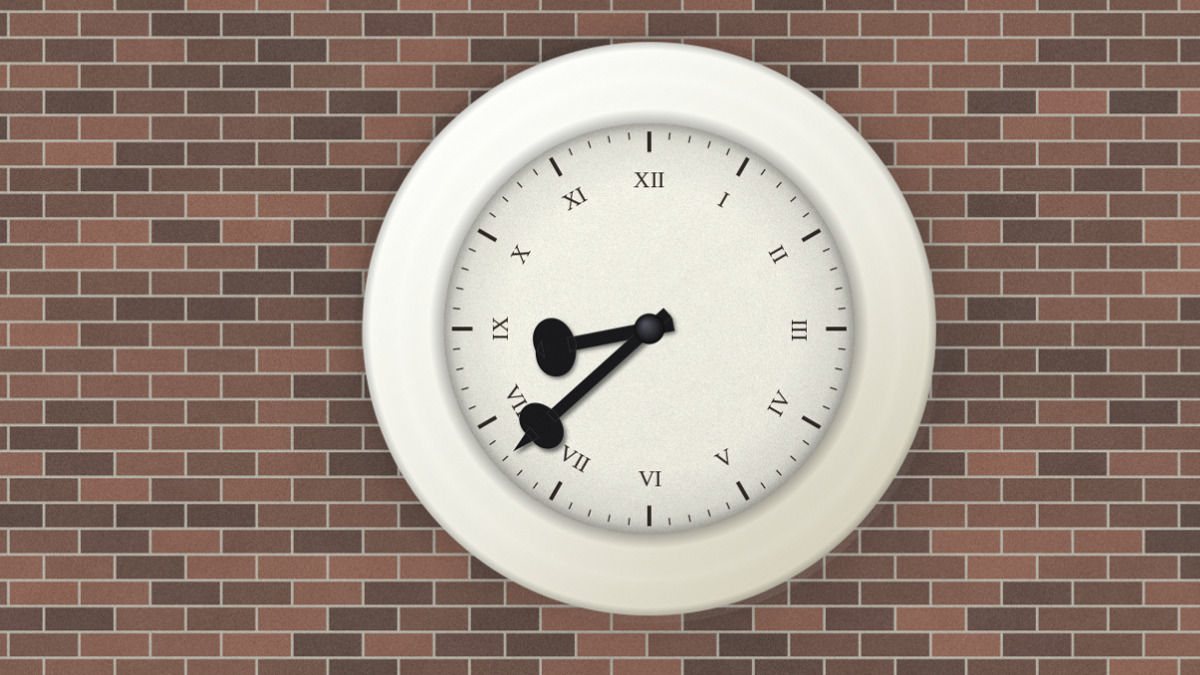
{"hour": 8, "minute": 38}
